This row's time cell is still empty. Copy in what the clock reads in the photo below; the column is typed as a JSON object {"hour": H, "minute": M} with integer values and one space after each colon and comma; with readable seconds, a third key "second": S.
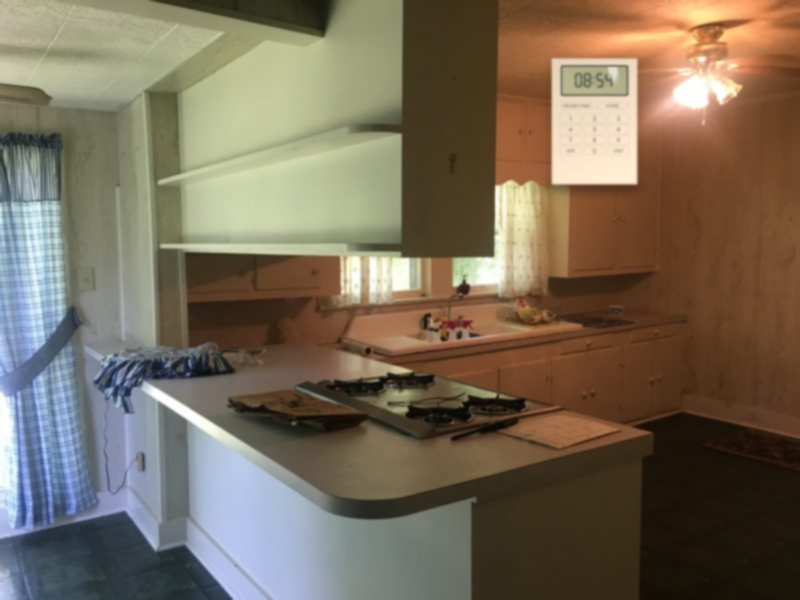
{"hour": 8, "minute": 54}
